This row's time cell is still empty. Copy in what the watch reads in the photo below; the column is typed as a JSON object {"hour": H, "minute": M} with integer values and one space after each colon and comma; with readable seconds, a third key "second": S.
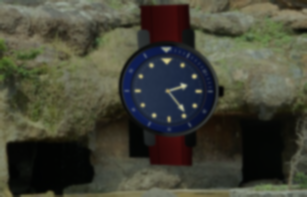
{"hour": 2, "minute": 24}
